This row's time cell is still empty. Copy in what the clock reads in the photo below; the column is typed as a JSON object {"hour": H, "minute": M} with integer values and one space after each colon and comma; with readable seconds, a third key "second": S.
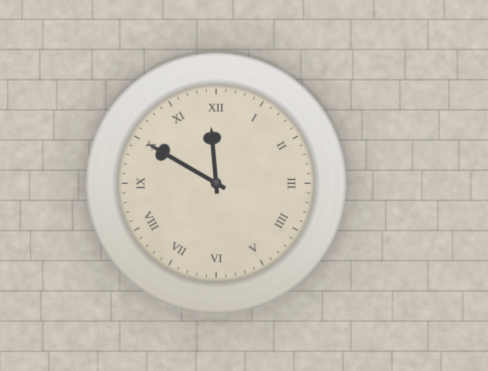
{"hour": 11, "minute": 50}
